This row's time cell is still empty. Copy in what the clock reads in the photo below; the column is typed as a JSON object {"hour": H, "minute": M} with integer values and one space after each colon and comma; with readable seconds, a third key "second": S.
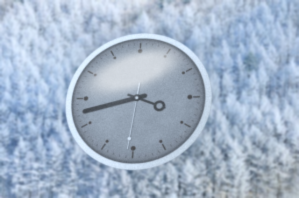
{"hour": 3, "minute": 42, "second": 31}
